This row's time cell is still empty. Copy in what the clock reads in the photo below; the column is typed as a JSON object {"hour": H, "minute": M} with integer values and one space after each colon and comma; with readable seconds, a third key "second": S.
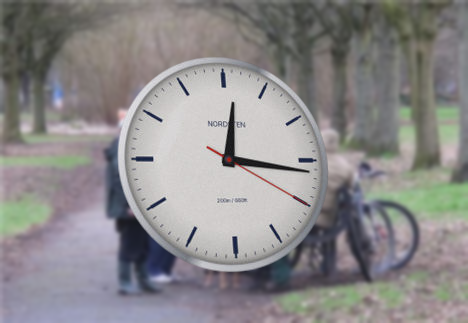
{"hour": 12, "minute": 16, "second": 20}
